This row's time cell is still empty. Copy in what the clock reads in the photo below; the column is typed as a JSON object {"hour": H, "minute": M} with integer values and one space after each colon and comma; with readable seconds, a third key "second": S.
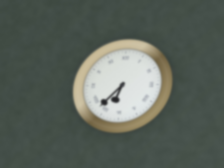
{"hour": 6, "minute": 37}
